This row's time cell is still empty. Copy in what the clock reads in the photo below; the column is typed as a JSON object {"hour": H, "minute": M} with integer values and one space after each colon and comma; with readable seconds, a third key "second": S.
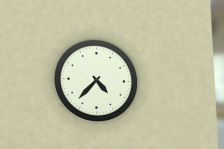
{"hour": 4, "minute": 37}
